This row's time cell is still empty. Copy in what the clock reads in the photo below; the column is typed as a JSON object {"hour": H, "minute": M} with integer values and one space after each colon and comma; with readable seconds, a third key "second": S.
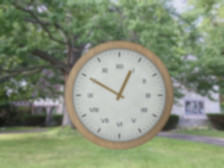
{"hour": 12, "minute": 50}
